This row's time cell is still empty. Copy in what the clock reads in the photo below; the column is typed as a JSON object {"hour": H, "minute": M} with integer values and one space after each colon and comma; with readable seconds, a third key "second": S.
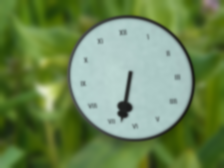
{"hour": 6, "minute": 33}
